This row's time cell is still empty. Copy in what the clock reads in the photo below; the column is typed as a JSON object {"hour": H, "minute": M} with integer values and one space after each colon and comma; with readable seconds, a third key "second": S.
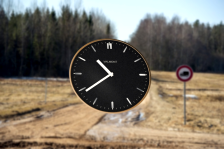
{"hour": 10, "minute": 39}
